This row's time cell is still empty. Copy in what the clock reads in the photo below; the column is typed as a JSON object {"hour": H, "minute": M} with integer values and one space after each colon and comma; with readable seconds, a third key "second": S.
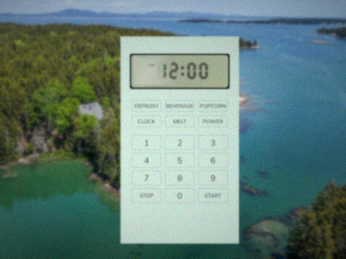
{"hour": 12, "minute": 0}
